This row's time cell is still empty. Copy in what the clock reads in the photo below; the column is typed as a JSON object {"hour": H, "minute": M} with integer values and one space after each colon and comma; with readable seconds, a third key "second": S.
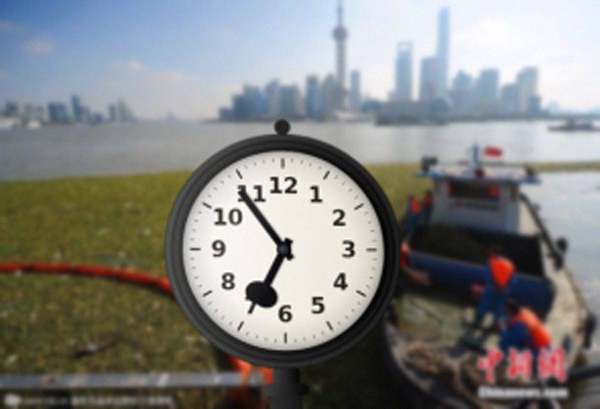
{"hour": 6, "minute": 54}
